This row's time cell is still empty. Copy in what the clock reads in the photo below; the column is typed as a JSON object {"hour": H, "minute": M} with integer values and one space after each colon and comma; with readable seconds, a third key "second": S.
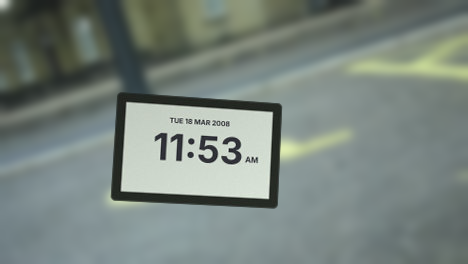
{"hour": 11, "minute": 53}
